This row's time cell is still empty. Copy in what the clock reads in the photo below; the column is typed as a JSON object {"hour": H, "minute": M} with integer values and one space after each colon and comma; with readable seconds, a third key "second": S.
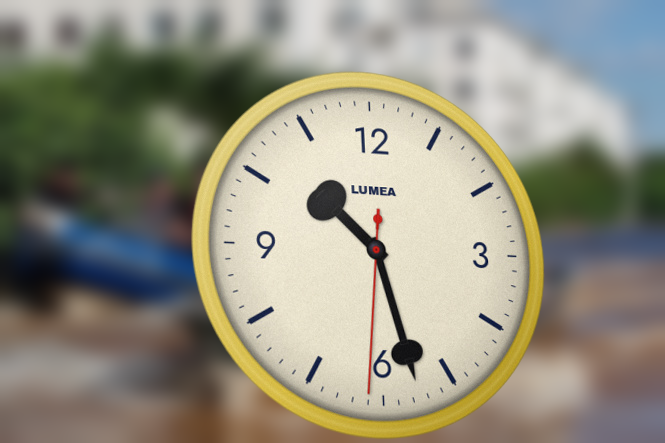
{"hour": 10, "minute": 27, "second": 31}
